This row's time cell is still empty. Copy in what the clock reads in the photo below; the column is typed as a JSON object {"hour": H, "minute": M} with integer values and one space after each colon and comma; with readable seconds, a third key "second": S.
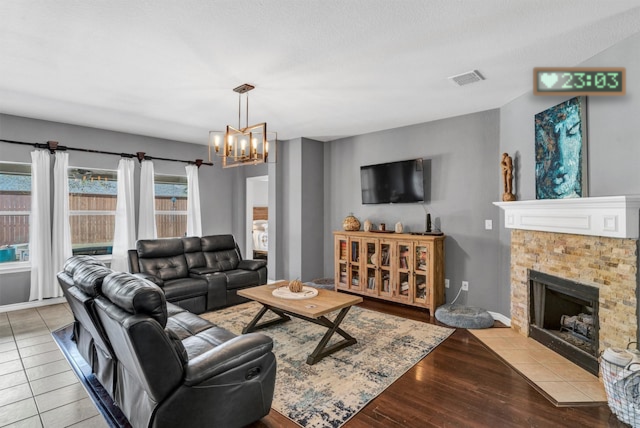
{"hour": 23, "minute": 3}
